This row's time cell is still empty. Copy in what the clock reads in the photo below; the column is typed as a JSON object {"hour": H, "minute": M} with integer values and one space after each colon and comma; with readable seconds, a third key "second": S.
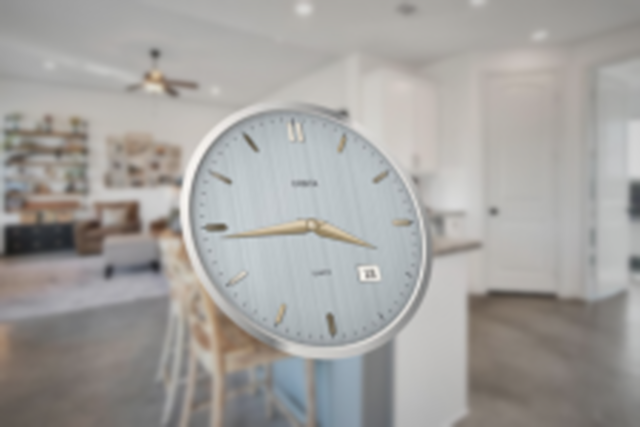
{"hour": 3, "minute": 44}
